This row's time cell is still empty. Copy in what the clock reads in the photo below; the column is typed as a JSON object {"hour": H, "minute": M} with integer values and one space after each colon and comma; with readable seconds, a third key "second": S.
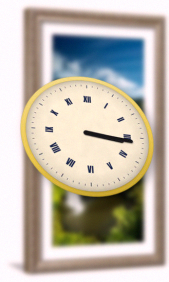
{"hour": 3, "minute": 16}
